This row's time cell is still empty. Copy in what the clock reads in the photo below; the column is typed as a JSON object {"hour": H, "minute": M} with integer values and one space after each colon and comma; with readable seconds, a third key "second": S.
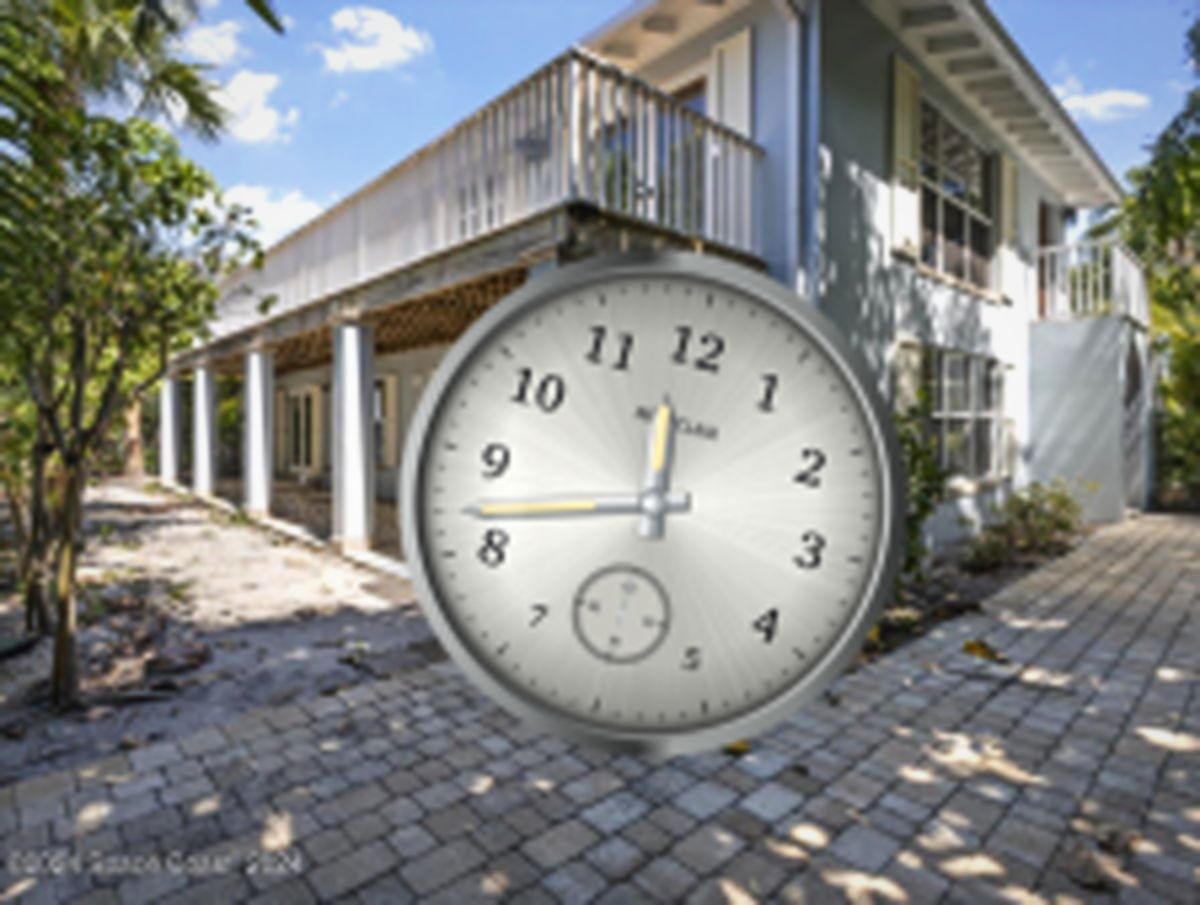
{"hour": 11, "minute": 42}
